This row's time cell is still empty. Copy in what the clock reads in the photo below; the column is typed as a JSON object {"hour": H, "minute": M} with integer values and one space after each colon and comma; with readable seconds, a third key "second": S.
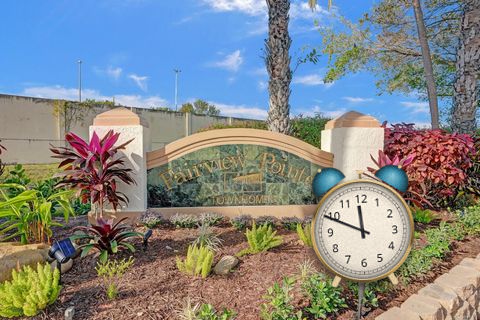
{"hour": 11, "minute": 49}
